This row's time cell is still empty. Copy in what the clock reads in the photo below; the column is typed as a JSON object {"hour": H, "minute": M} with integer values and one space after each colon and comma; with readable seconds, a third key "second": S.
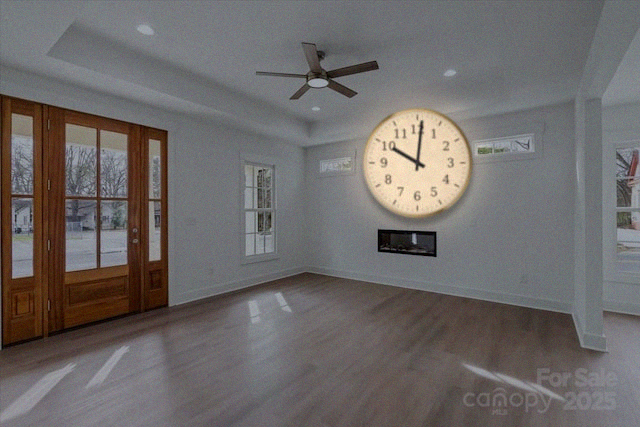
{"hour": 10, "minute": 1}
